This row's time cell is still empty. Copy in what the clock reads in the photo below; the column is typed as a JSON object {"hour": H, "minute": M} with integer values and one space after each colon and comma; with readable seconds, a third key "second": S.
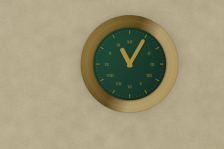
{"hour": 11, "minute": 5}
